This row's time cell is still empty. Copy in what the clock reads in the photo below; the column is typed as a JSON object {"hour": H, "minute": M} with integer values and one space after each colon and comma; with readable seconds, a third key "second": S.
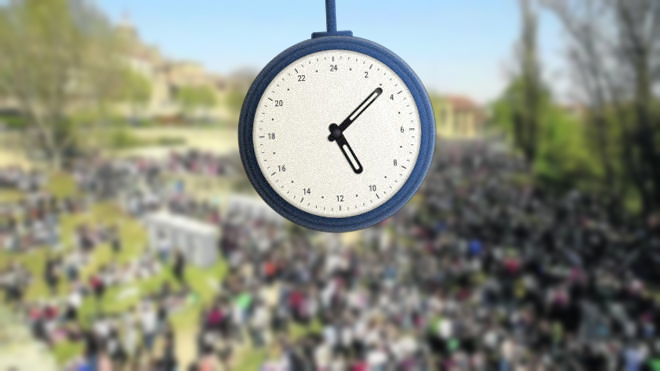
{"hour": 10, "minute": 8}
